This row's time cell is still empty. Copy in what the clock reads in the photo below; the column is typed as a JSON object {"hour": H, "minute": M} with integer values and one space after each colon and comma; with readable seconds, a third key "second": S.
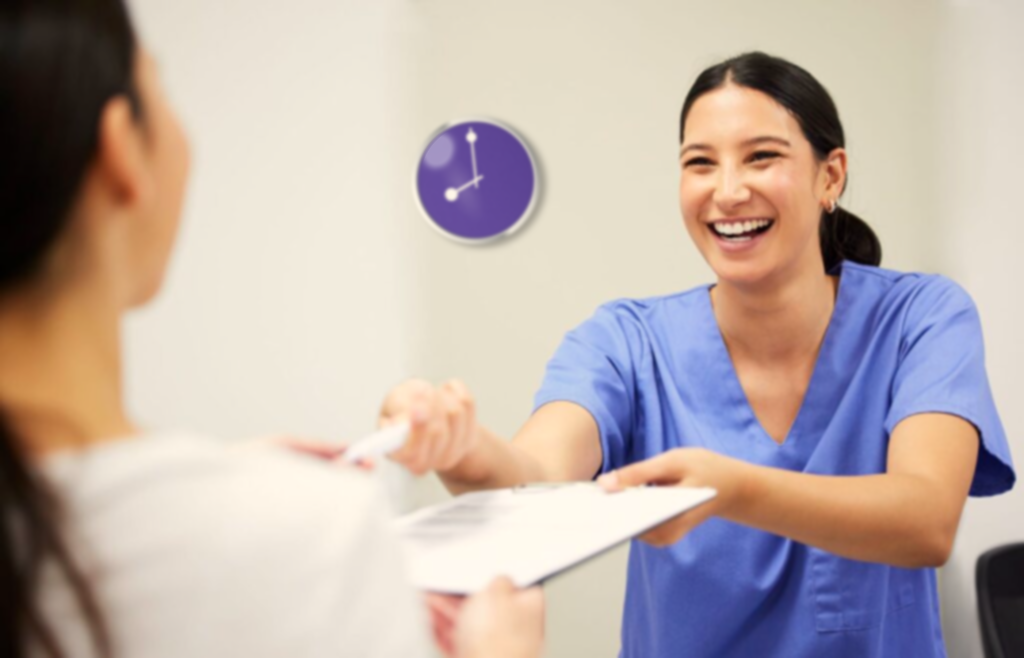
{"hour": 7, "minute": 59}
